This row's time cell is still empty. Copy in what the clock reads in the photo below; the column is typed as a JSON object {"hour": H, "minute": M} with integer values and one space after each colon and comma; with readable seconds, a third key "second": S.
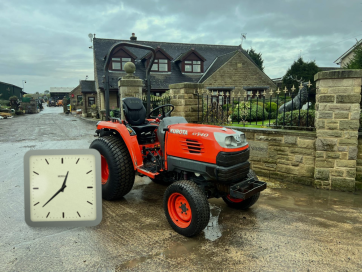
{"hour": 12, "minute": 38}
